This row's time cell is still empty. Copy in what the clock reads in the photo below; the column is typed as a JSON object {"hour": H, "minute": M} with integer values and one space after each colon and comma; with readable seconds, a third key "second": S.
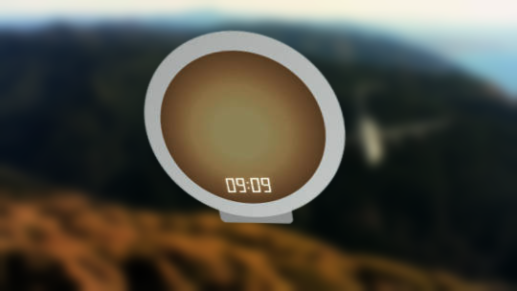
{"hour": 9, "minute": 9}
